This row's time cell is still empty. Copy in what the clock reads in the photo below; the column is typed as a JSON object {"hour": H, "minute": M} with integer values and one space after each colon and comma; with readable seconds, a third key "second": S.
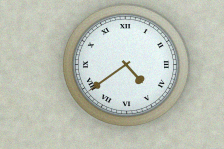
{"hour": 4, "minute": 39}
